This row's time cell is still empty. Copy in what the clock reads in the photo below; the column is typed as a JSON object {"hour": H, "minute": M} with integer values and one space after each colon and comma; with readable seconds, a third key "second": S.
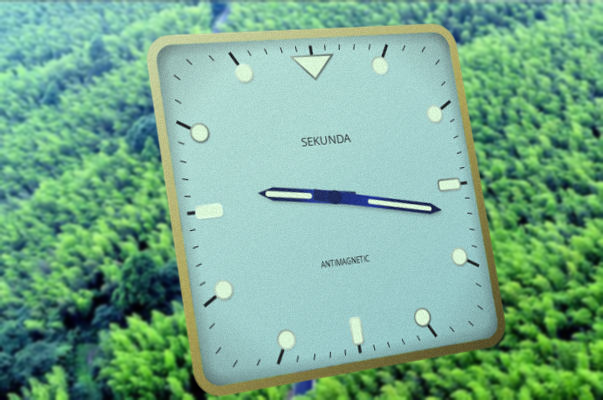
{"hour": 9, "minute": 17}
